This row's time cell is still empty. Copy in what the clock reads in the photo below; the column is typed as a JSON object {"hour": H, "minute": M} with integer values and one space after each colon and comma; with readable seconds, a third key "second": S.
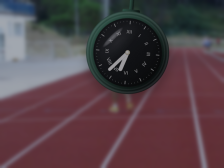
{"hour": 6, "minute": 37}
